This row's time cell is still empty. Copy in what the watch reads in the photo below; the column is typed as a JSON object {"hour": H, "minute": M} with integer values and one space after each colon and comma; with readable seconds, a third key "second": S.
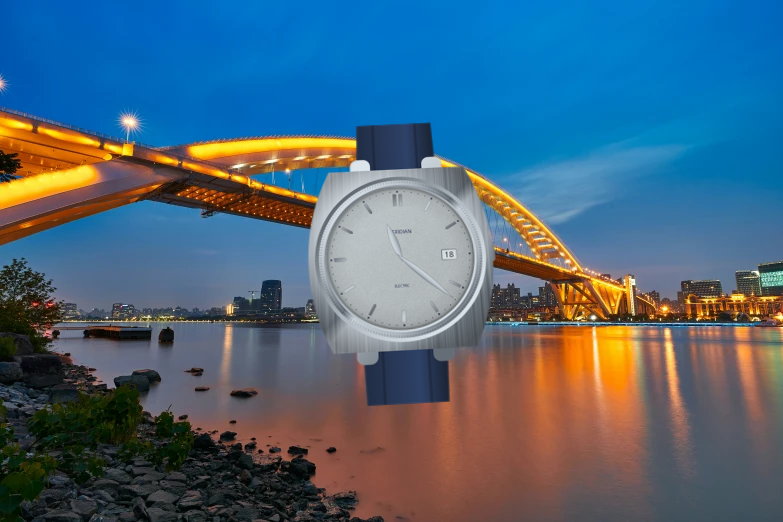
{"hour": 11, "minute": 22}
